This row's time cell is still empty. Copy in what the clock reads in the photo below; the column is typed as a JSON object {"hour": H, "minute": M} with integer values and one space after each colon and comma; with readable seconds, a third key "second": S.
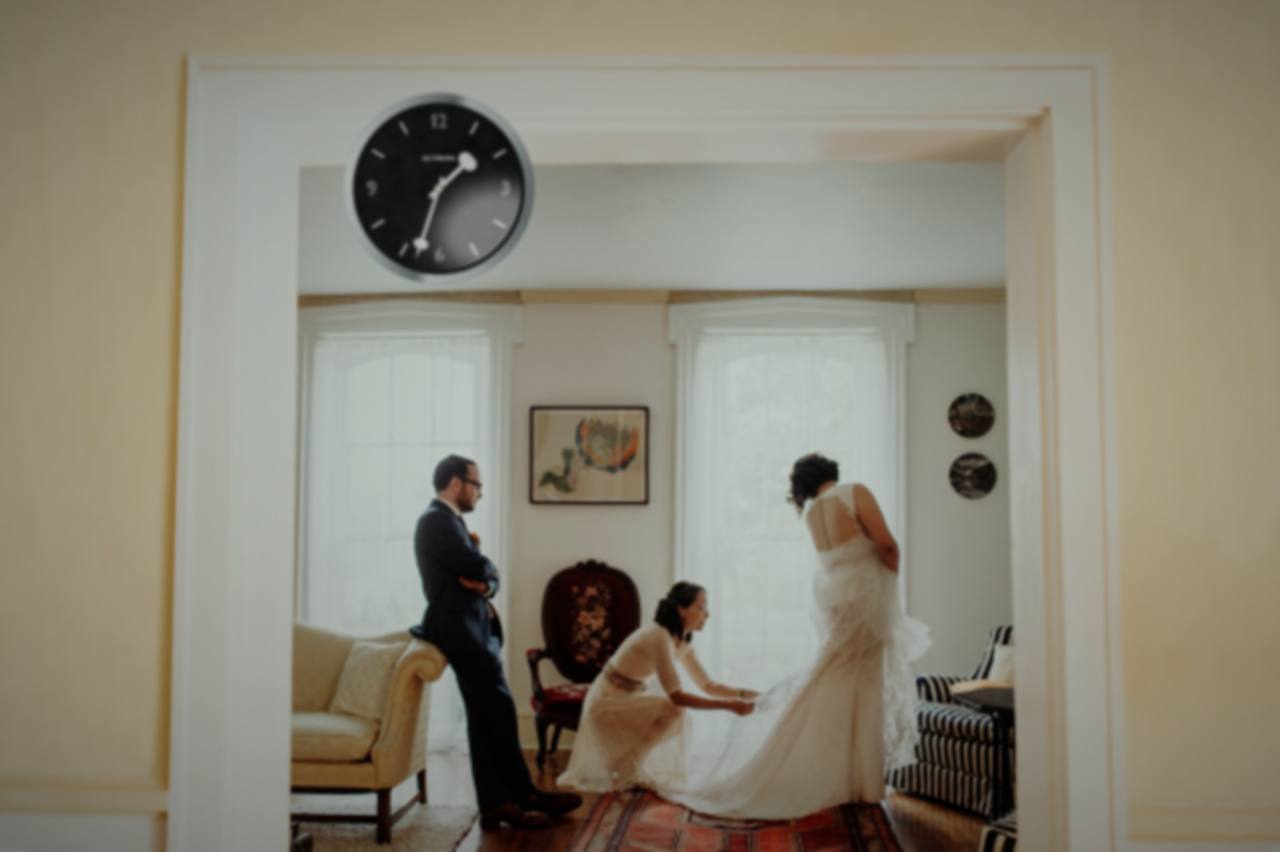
{"hour": 1, "minute": 33}
